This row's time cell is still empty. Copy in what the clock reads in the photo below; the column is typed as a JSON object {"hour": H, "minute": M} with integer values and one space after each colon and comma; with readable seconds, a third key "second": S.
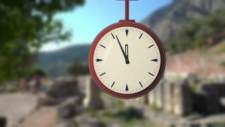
{"hour": 11, "minute": 56}
